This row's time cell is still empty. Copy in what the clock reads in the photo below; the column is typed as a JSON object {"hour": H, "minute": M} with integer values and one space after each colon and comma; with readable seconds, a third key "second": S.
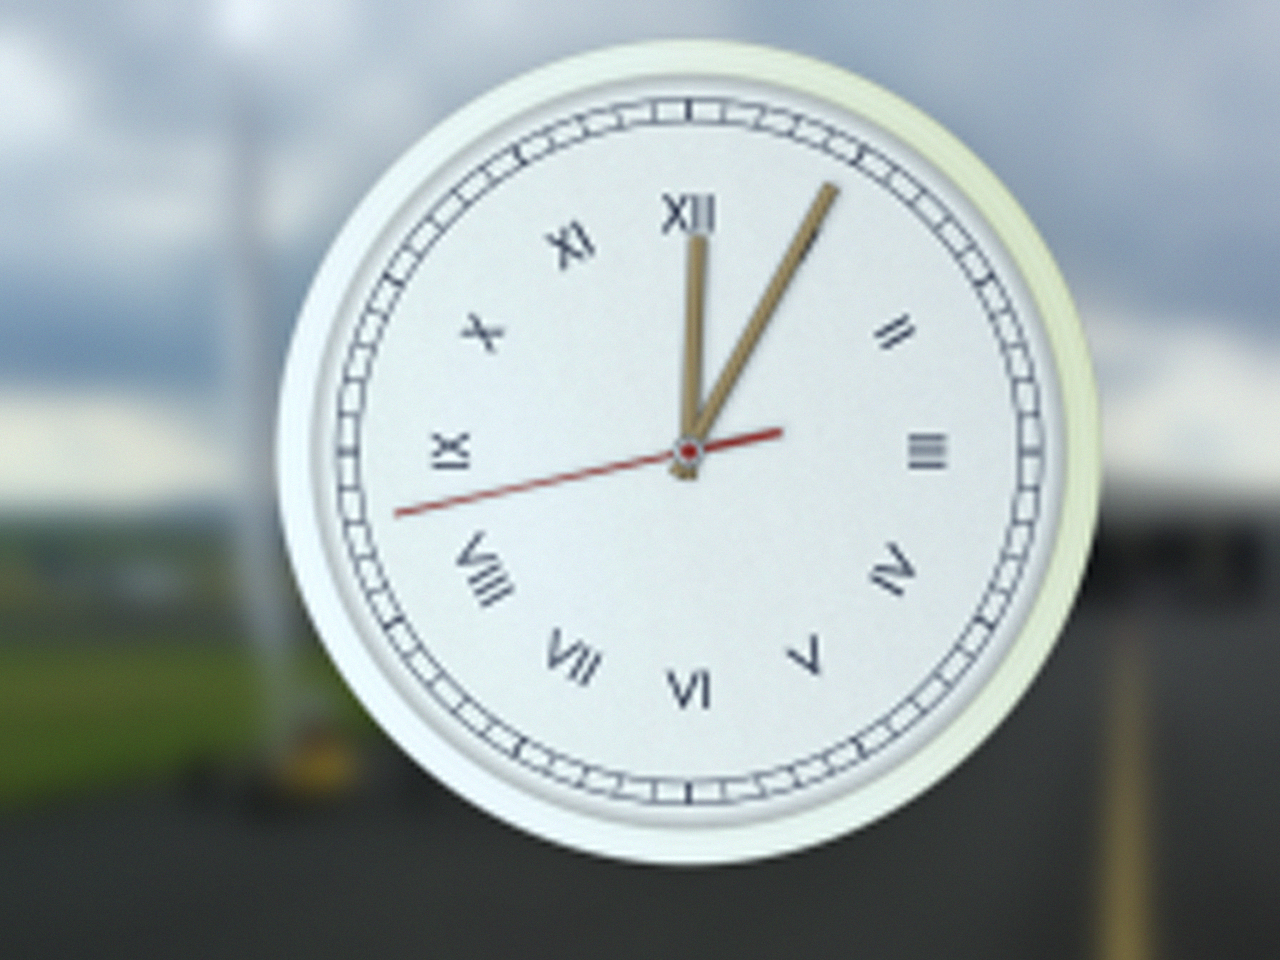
{"hour": 12, "minute": 4, "second": 43}
